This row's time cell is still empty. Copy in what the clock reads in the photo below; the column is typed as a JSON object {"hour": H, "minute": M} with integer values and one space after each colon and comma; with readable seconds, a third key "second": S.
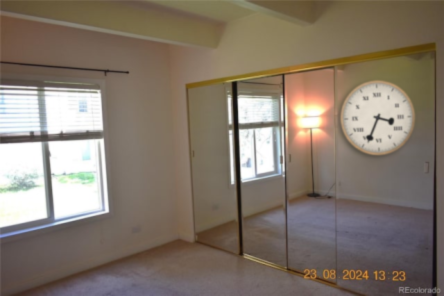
{"hour": 3, "minute": 34}
